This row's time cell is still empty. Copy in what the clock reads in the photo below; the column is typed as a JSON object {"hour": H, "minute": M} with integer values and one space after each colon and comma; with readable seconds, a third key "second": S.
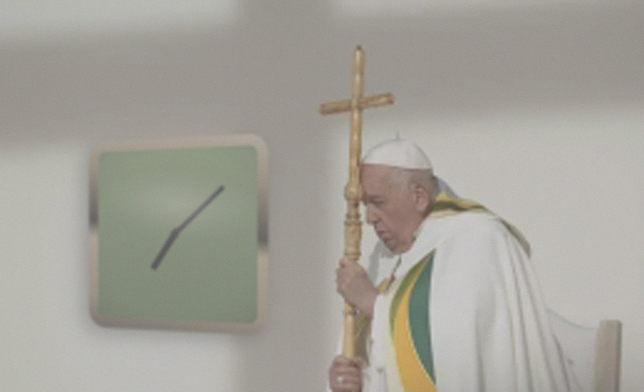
{"hour": 7, "minute": 8}
